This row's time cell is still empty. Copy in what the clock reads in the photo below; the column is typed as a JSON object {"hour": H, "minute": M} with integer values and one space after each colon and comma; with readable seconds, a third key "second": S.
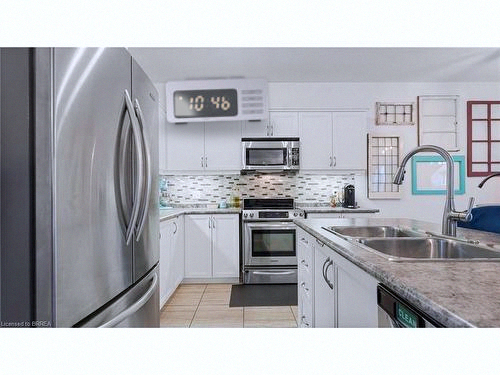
{"hour": 10, "minute": 46}
